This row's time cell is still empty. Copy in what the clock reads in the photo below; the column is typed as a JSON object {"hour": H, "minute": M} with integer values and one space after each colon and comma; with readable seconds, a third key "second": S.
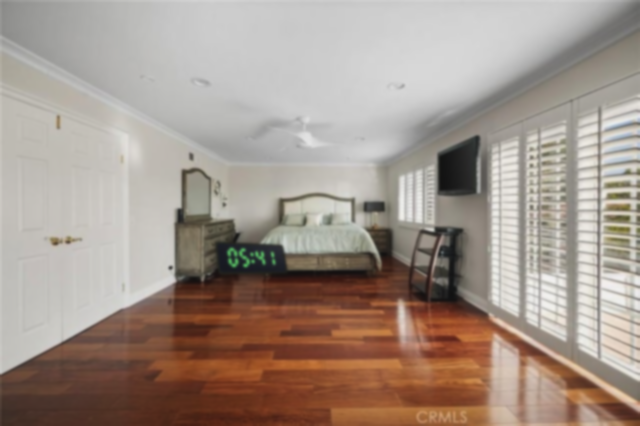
{"hour": 5, "minute": 41}
